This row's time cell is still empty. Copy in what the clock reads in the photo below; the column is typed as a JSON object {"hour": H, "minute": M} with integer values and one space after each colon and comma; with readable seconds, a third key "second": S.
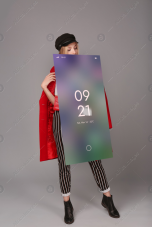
{"hour": 9, "minute": 21}
